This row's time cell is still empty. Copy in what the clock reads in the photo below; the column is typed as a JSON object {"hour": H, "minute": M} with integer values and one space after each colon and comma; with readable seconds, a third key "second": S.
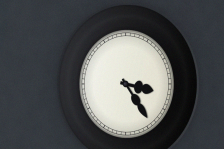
{"hour": 3, "minute": 24}
